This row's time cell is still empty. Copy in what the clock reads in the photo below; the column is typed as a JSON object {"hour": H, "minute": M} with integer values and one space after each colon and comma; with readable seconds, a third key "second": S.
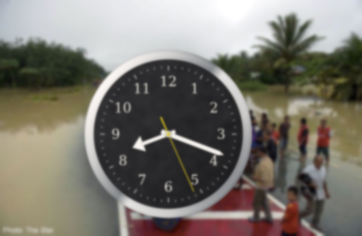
{"hour": 8, "minute": 18, "second": 26}
